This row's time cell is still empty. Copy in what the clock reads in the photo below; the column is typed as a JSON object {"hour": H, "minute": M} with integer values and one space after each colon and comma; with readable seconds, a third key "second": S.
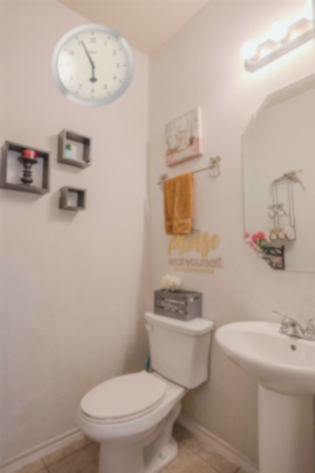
{"hour": 5, "minute": 56}
